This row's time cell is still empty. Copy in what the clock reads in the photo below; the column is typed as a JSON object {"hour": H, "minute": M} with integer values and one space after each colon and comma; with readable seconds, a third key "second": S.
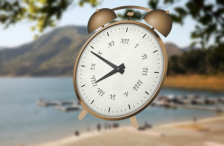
{"hour": 7, "minute": 49}
